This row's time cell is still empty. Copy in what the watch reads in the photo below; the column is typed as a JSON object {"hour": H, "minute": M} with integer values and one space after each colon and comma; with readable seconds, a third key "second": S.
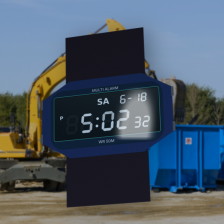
{"hour": 5, "minute": 2, "second": 32}
